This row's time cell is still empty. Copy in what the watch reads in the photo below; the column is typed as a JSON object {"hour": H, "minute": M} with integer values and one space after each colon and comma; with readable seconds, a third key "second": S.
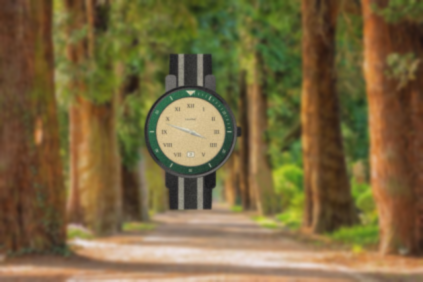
{"hour": 3, "minute": 48}
